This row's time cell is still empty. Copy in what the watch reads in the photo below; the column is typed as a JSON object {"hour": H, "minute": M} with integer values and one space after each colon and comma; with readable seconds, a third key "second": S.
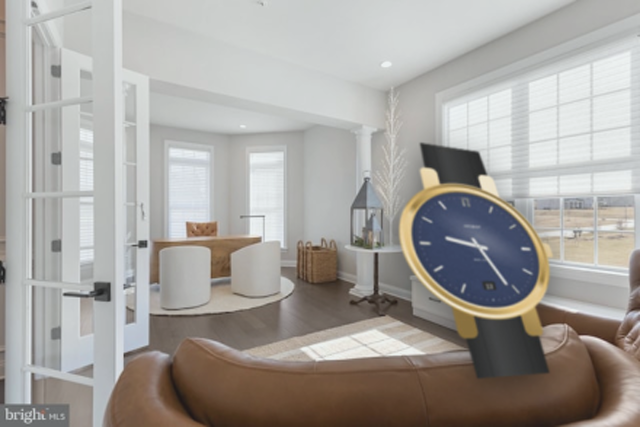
{"hour": 9, "minute": 26}
